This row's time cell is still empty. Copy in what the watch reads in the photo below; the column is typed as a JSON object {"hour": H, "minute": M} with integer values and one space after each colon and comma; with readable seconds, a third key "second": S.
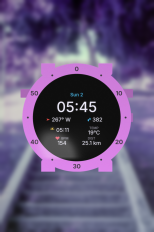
{"hour": 5, "minute": 45}
